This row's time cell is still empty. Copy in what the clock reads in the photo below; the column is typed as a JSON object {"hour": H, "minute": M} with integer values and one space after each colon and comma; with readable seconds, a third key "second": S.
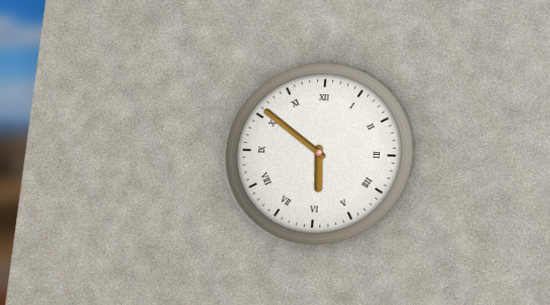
{"hour": 5, "minute": 51}
